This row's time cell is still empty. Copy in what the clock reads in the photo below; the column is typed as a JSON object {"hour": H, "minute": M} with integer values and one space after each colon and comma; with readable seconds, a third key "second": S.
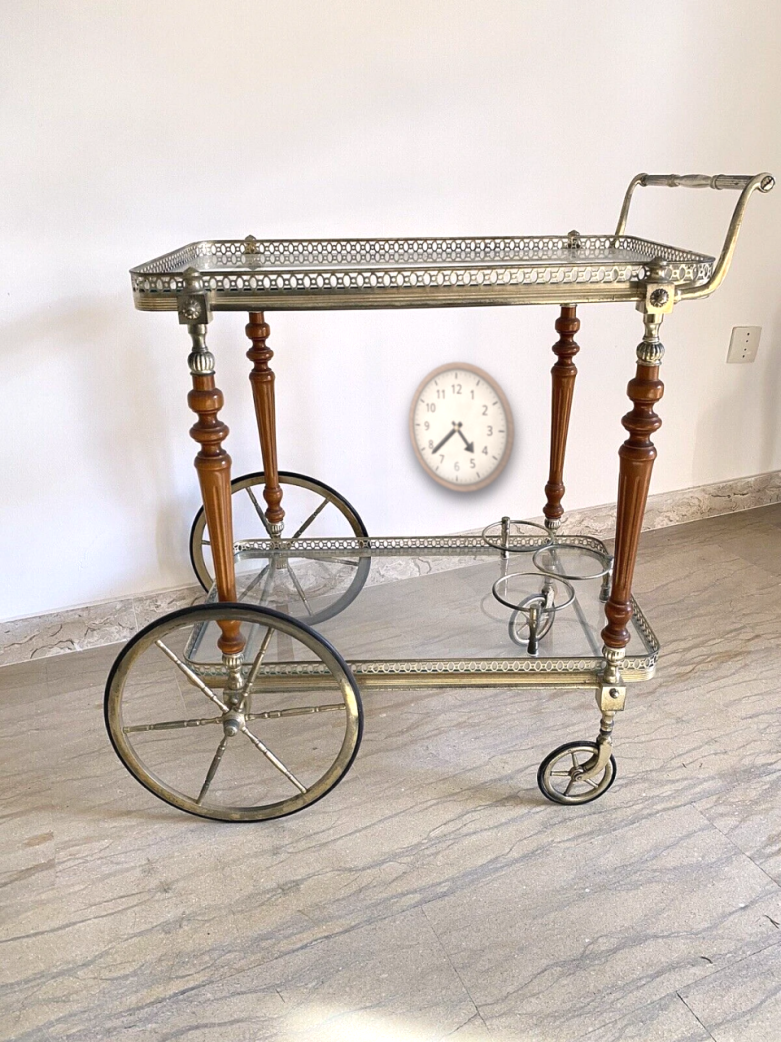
{"hour": 4, "minute": 38}
